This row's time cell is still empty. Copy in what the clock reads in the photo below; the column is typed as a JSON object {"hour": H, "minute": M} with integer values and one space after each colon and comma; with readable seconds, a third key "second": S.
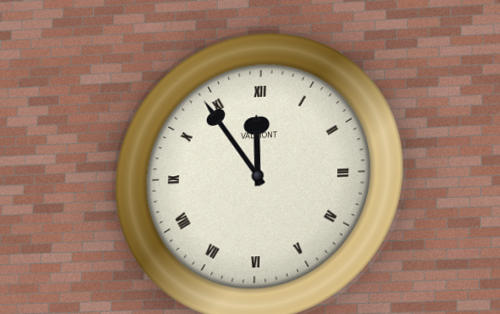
{"hour": 11, "minute": 54}
